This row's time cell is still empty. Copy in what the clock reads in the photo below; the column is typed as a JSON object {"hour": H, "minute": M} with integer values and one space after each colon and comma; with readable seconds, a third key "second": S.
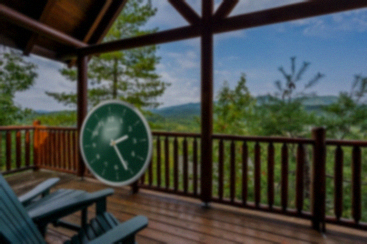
{"hour": 2, "minute": 26}
